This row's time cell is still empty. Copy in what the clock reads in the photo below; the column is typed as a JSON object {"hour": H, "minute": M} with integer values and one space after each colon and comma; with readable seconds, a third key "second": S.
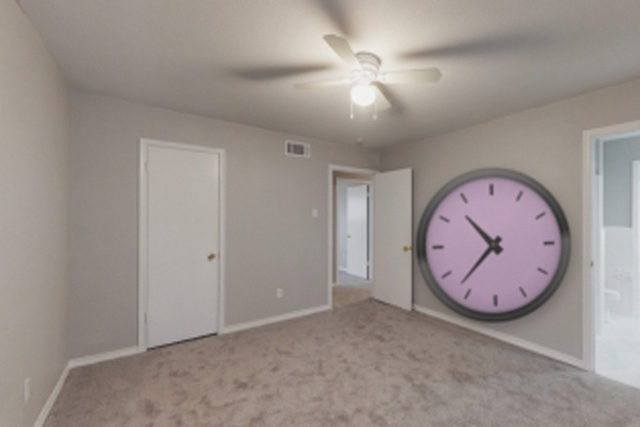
{"hour": 10, "minute": 37}
